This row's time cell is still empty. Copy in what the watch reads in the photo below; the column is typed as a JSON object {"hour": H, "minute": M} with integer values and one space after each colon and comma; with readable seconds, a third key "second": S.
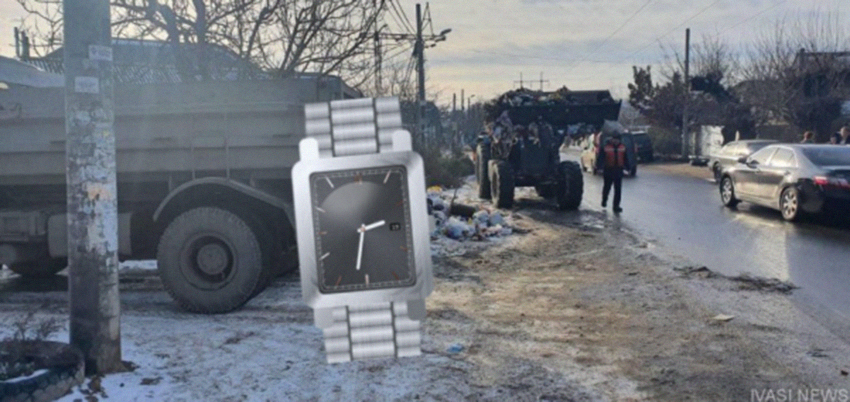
{"hour": 2, "minute": 32}
